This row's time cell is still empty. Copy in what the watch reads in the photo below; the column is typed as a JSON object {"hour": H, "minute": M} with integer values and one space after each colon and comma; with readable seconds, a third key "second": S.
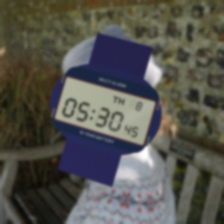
{"hour": 5, "minute": 30}
